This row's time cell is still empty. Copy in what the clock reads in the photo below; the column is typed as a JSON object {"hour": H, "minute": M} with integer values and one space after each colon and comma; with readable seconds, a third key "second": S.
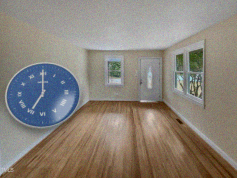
{"hour": 7, "minute": 0}
